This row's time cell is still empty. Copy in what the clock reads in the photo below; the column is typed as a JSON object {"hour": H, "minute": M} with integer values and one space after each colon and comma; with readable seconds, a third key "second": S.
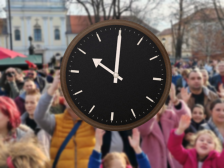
{"hour": 10, "minute": 0}
